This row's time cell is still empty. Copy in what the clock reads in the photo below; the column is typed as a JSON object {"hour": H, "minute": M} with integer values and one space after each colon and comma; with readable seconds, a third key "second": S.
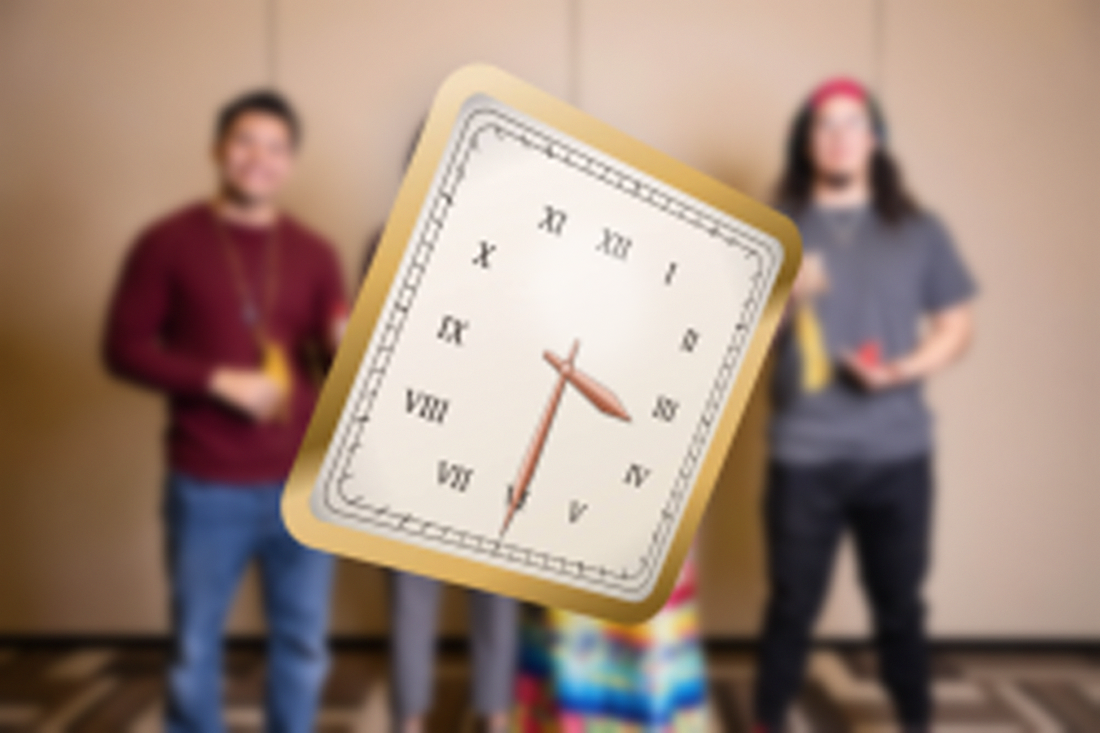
{"hour": 3, "minute": 30}
